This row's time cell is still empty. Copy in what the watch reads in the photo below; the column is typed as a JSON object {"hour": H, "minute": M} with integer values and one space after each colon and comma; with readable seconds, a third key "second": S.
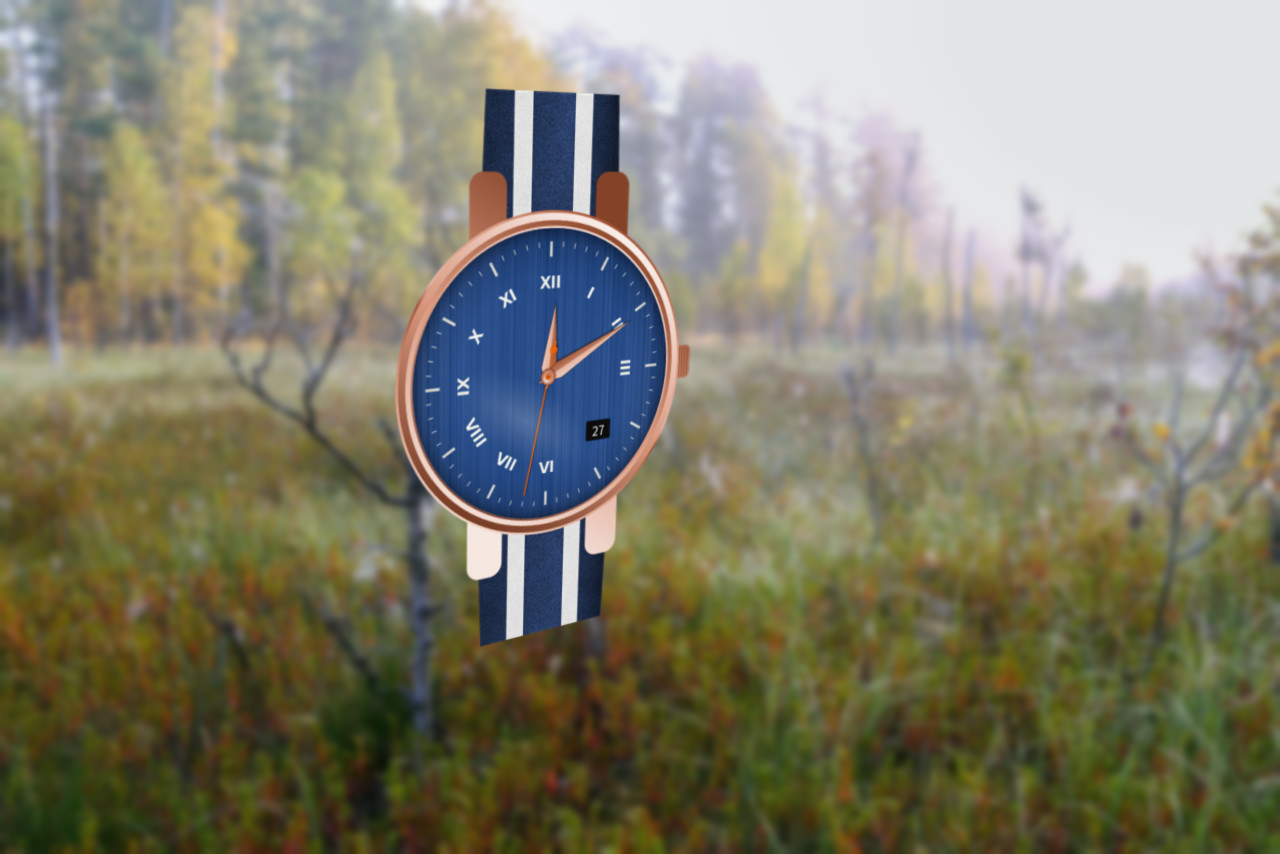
{"hour": 12, "minute": 10, "second": 32}
